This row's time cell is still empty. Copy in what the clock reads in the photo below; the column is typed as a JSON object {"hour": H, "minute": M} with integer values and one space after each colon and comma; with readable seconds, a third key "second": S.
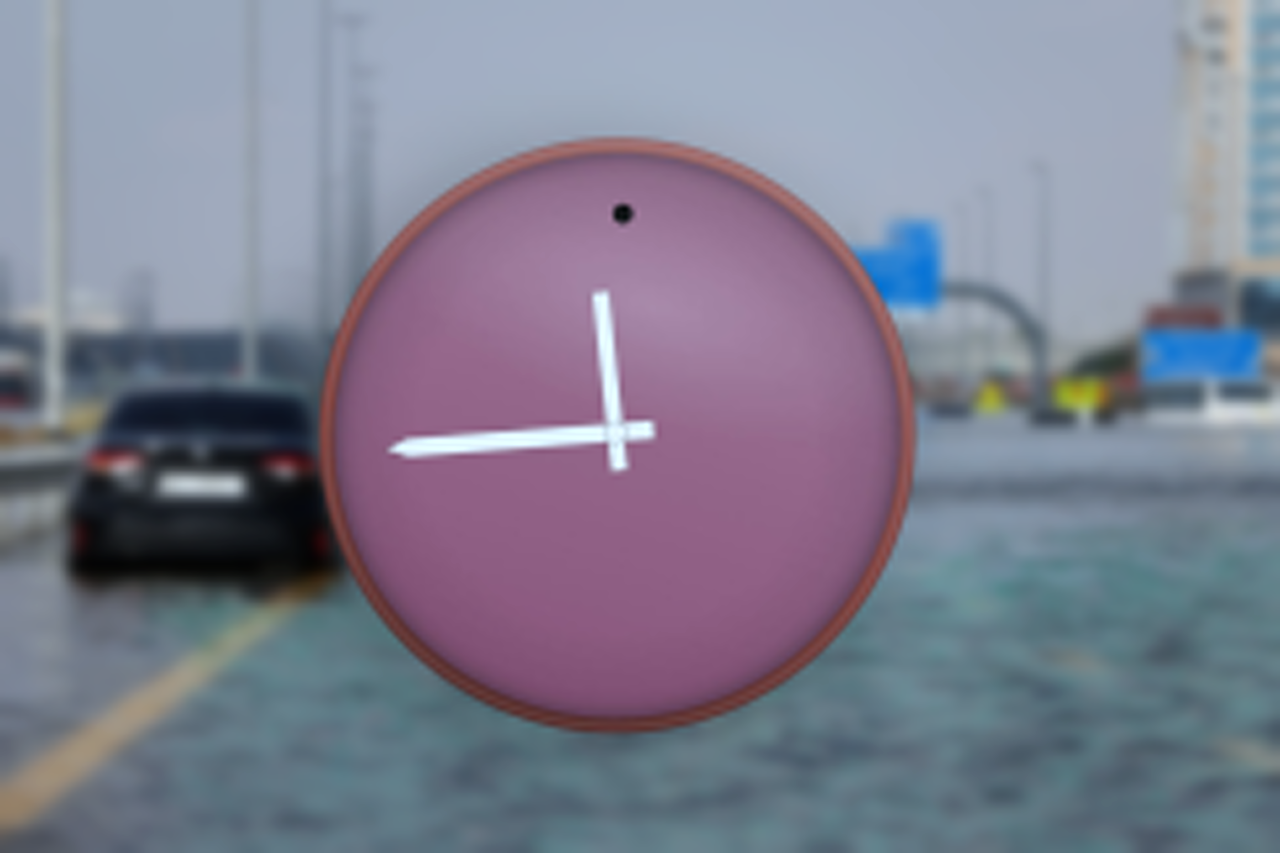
{"hour": 11, "minute": 44}
